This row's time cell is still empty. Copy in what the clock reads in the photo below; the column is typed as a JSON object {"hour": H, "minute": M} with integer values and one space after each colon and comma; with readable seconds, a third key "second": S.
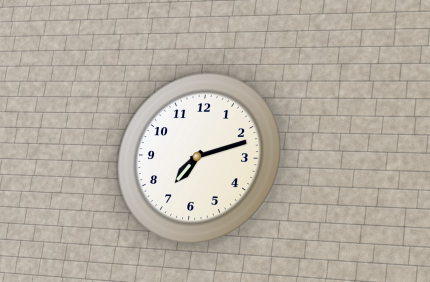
{"hour": 7, "minute": 12}
